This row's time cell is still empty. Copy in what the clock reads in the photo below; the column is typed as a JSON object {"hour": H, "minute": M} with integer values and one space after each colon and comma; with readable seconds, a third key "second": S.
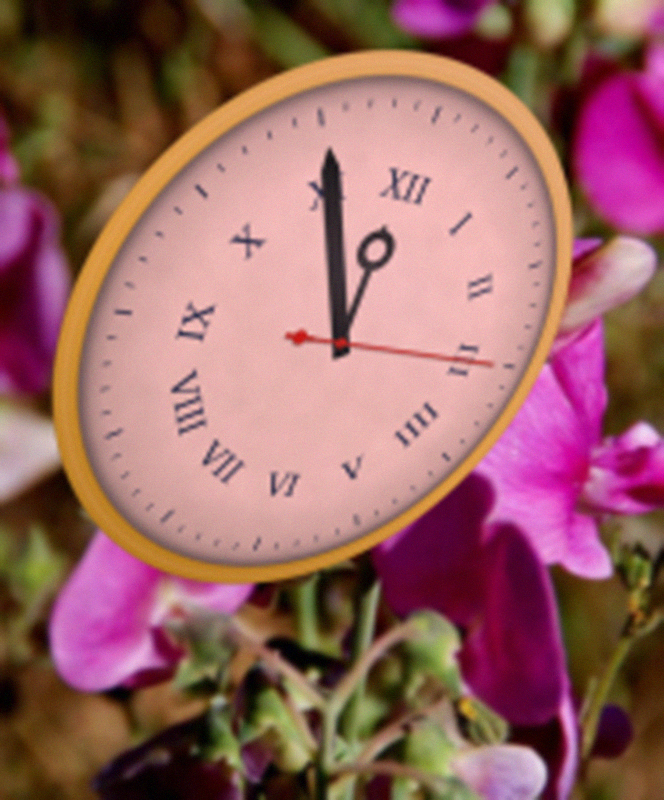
{"hour": 11, "minute": 55, "second": 15}
